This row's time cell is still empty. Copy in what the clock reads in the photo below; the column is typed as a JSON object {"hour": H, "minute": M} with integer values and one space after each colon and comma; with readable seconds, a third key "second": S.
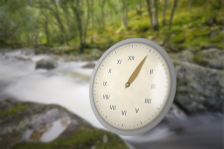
{"hour": 1, "minute": 5}
